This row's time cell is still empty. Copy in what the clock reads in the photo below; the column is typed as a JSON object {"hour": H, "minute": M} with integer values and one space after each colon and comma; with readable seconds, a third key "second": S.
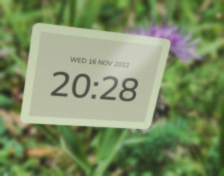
{"hour": 20, "minute": 28}
